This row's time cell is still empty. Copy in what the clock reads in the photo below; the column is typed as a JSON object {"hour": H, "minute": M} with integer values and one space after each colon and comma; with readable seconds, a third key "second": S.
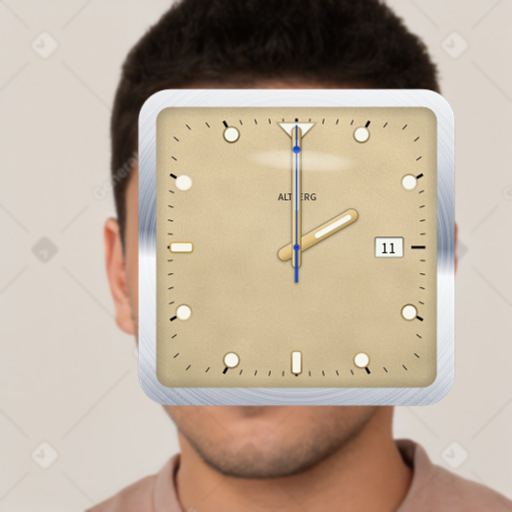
{"hour": 2, "minute": 0, "second": 0}
